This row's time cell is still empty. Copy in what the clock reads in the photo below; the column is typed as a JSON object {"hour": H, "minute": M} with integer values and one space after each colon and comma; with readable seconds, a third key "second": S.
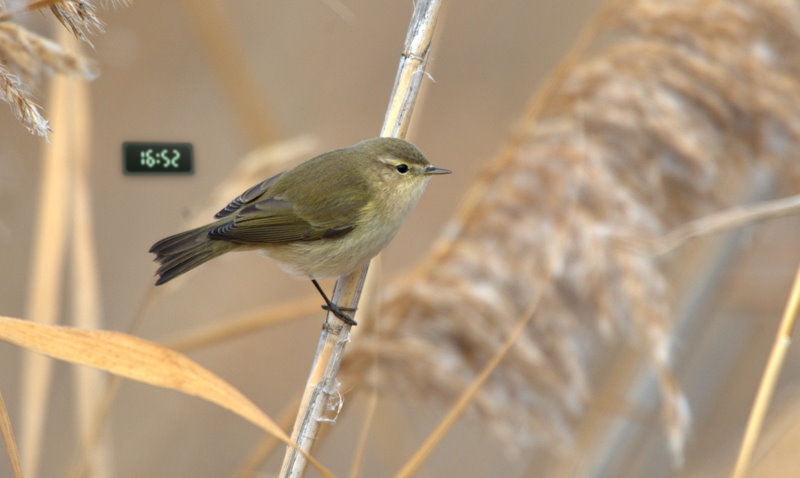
{"hour": 16, "minute": 52}
